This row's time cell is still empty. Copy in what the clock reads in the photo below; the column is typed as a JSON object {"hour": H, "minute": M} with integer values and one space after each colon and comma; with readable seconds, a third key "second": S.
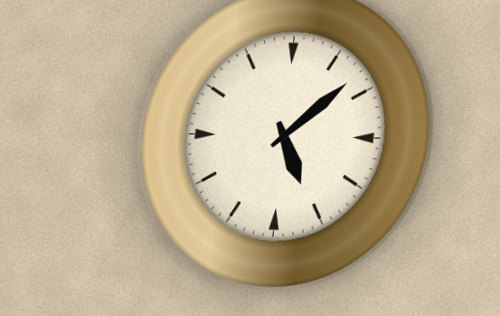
{"hour": 5, "minute": 8}
